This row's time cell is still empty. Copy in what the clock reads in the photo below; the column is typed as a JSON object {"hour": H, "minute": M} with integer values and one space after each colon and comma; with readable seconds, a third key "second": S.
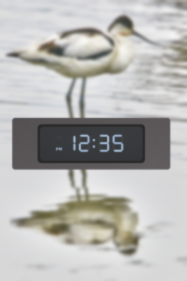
{"hour": 12, "minute": 35}
